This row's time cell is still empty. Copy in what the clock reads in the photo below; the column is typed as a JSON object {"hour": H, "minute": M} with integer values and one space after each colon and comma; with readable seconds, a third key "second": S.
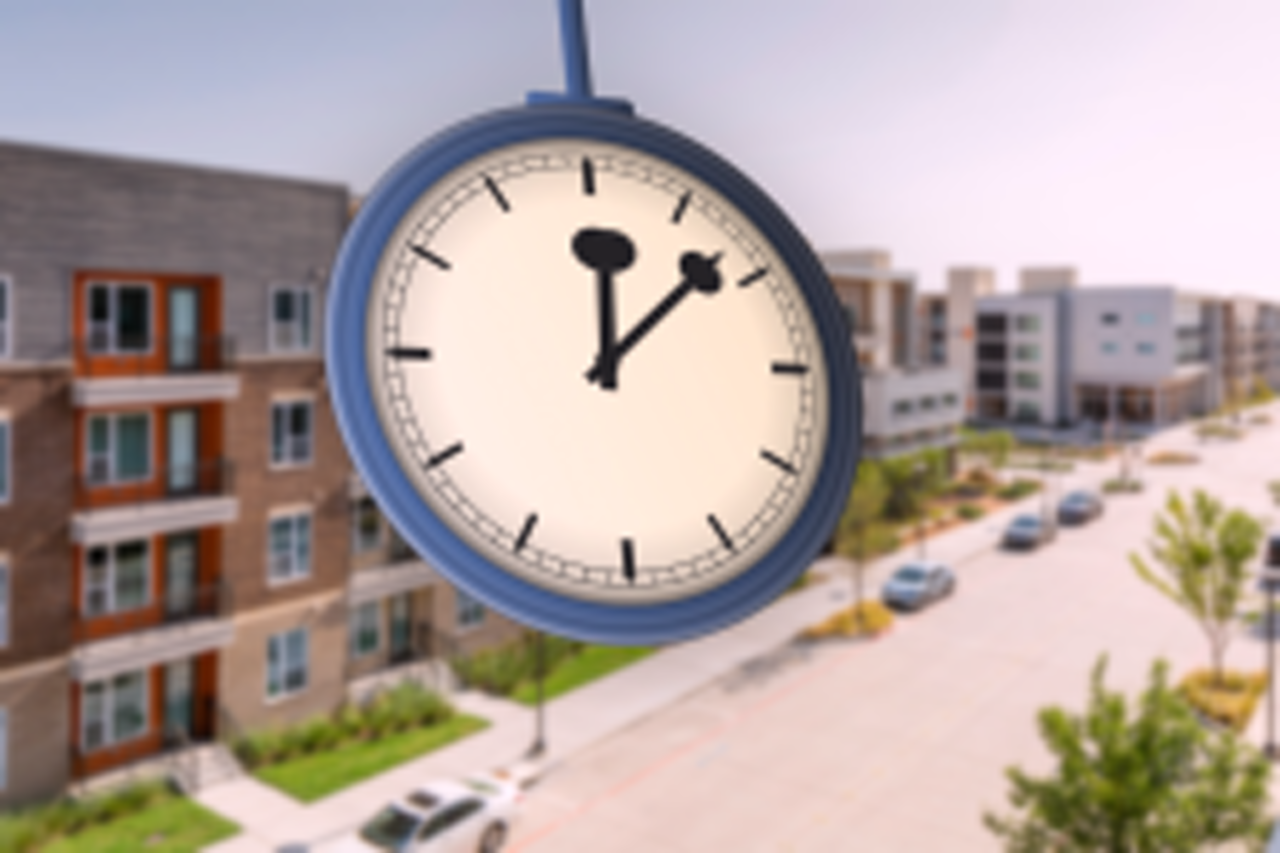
{"hour": 12, "minute": 8}
